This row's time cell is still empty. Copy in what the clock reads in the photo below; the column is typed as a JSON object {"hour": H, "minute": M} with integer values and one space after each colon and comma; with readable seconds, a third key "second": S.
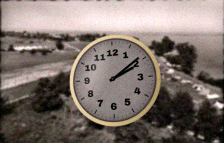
{"hour": 2, "minute": 9}
